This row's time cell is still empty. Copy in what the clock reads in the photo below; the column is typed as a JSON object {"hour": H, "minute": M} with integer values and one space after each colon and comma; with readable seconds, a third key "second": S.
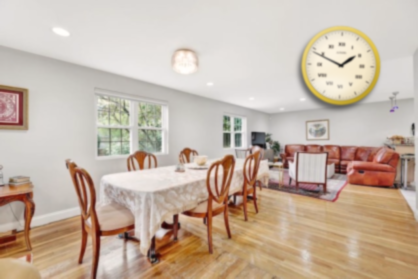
{"hour": 1, "minute": 49}
